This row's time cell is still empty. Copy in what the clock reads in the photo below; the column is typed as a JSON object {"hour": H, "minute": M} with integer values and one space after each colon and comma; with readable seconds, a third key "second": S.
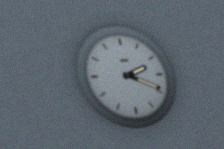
{"hour": 2, "minute": 19}
